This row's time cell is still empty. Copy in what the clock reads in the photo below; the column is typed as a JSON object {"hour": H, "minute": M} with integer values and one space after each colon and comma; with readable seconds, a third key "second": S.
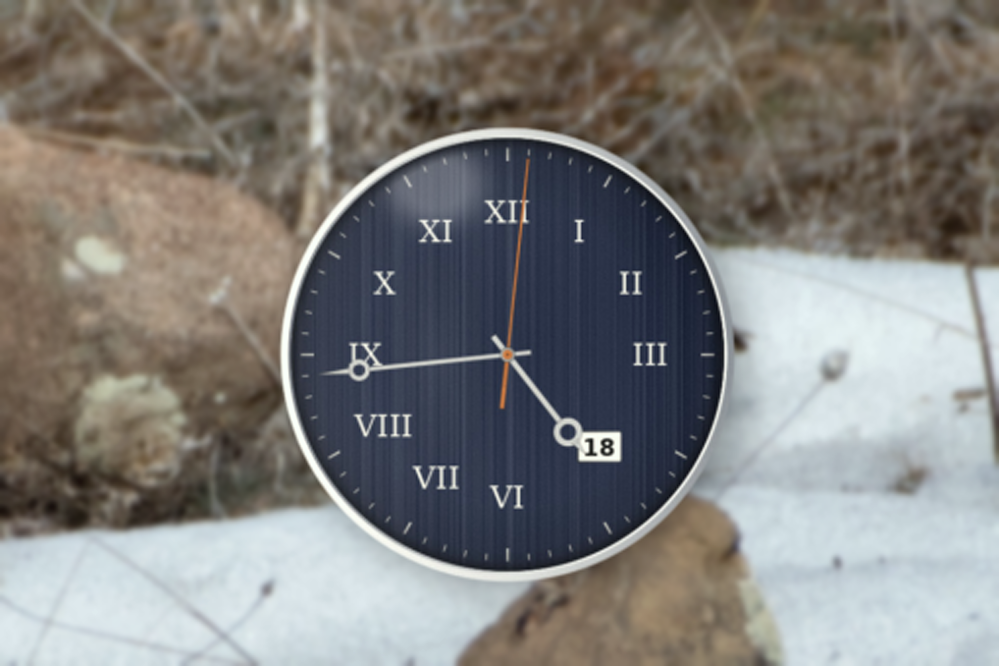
{"hour": 4, "minute": 44, "second": 1}
